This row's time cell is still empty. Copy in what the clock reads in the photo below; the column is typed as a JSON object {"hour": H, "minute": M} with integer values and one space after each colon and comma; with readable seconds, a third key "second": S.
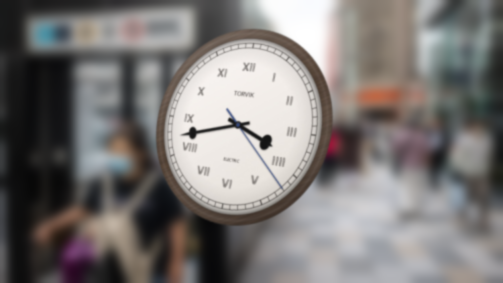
{"hour": 3, "minute": 42, "second": 22}
